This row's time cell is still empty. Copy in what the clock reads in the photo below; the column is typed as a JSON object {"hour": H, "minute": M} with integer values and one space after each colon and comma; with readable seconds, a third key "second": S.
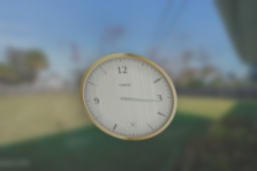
{"hour": 3, "minute": 16}
